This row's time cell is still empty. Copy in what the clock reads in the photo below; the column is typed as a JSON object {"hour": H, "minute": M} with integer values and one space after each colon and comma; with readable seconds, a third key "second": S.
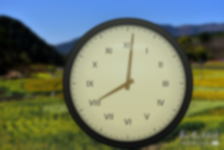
{"hour": 8, "minute": 1}
